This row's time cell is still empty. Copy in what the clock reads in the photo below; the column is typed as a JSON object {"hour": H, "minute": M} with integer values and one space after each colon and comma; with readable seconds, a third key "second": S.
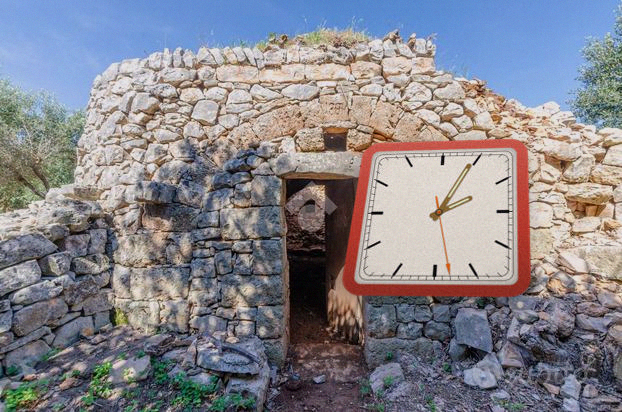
{"hour": 2, "minute": 4, "second": 28}
